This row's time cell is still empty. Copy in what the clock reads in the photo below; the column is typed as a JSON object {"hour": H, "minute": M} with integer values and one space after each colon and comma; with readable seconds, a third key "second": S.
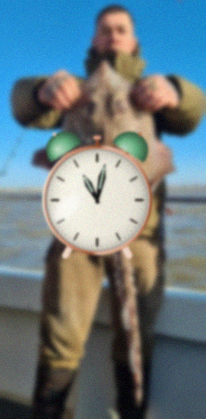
{"hour": 11, "minute": 2}
